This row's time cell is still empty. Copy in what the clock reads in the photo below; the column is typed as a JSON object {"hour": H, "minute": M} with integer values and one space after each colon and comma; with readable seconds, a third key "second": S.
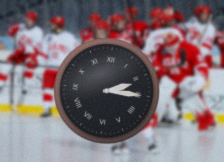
{"hour": 2, "minute": 15}
